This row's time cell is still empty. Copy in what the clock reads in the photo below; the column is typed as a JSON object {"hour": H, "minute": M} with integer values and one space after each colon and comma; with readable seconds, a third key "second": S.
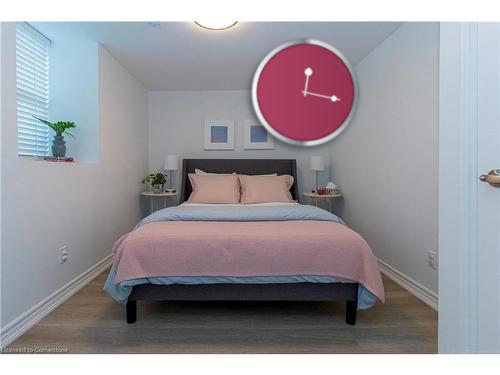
{"hour": 12, "minute": 17}
